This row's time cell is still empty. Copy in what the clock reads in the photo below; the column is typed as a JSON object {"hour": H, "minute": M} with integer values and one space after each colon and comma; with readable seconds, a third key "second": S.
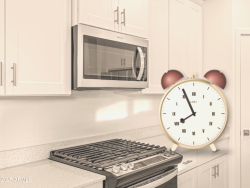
{"hour": 7, "minute": 56}
